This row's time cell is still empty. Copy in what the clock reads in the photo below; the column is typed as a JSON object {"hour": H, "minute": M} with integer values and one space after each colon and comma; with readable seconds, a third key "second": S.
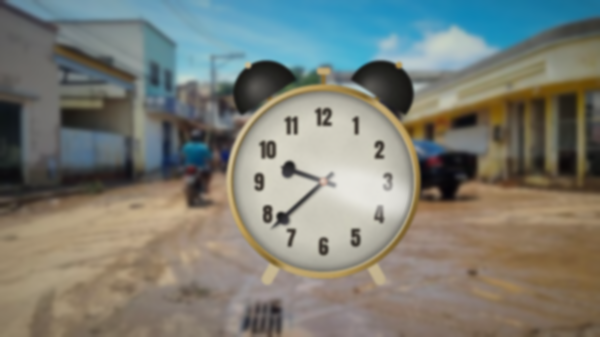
{"hour": 9, "minute": 38}
